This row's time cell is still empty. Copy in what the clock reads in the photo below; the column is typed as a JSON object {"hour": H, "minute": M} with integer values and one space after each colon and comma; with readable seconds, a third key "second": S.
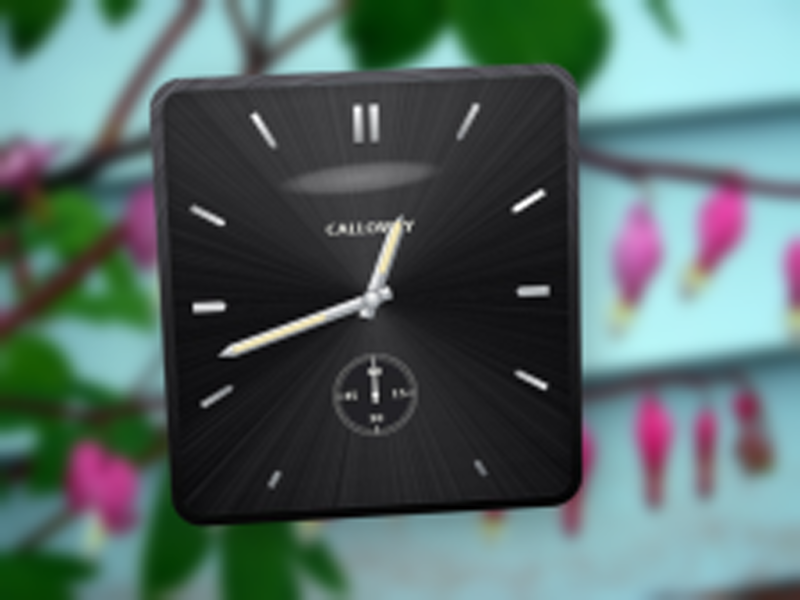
{"hour": 12, "minute": 42}
